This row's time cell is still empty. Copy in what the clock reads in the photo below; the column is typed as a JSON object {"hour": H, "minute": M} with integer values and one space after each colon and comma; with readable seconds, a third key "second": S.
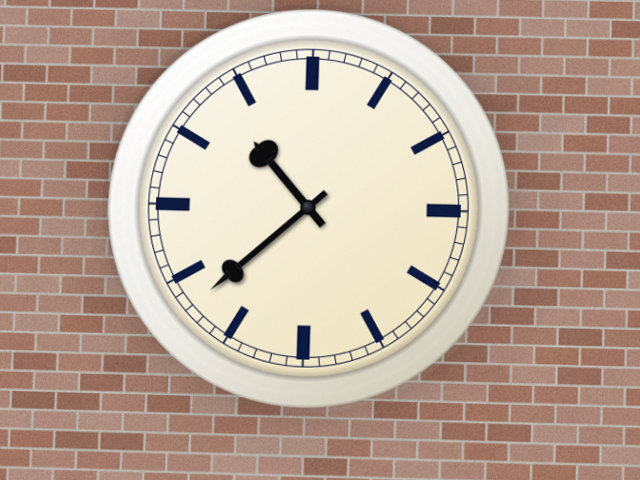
{"hour": 10, "minute": 38}
